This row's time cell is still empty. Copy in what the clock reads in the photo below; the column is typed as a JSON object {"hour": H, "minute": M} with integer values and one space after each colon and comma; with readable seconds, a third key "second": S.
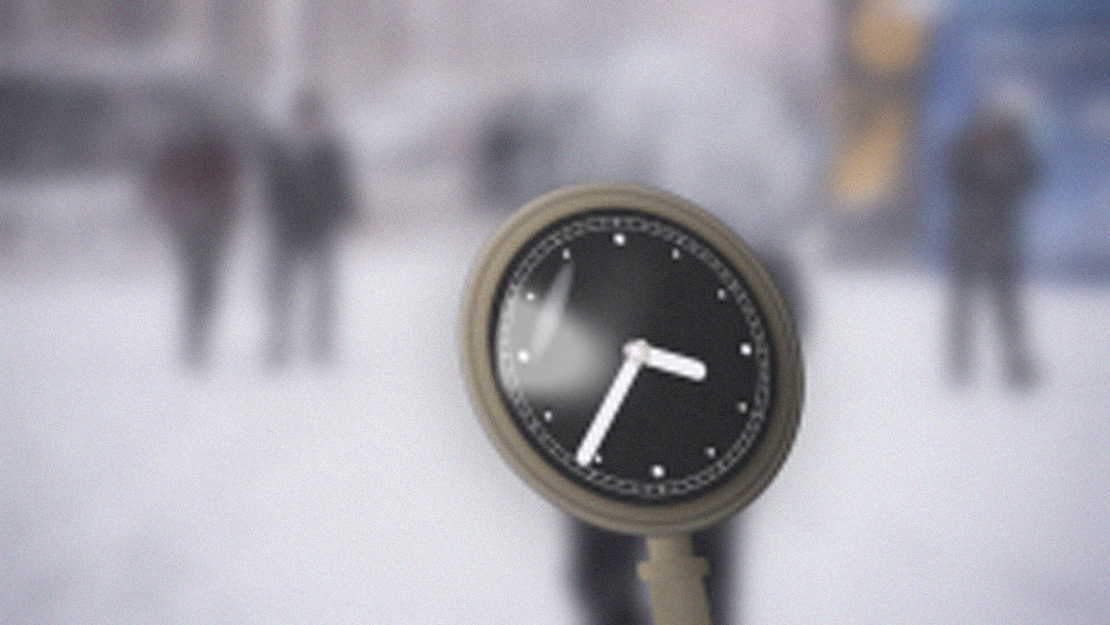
{"hour": 3, "minute": 36}
